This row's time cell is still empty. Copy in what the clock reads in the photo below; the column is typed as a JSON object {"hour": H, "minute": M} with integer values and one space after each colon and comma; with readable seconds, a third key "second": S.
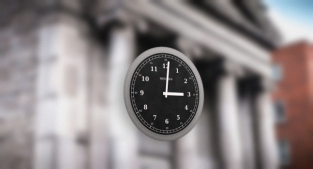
{"hour": 3, "minute": 1}
